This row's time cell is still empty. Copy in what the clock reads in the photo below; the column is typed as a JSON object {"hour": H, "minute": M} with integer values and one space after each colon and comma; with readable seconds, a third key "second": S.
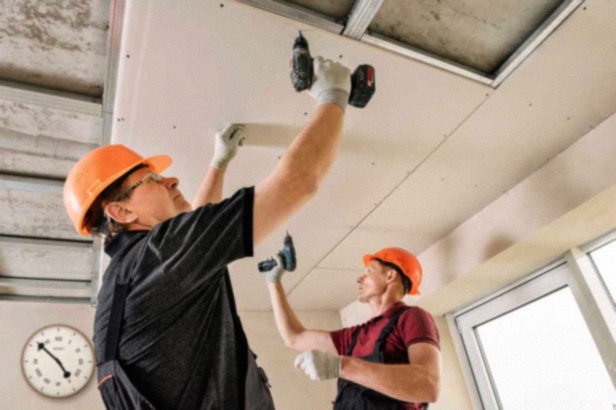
{"hour": 4, "minute": 52}
